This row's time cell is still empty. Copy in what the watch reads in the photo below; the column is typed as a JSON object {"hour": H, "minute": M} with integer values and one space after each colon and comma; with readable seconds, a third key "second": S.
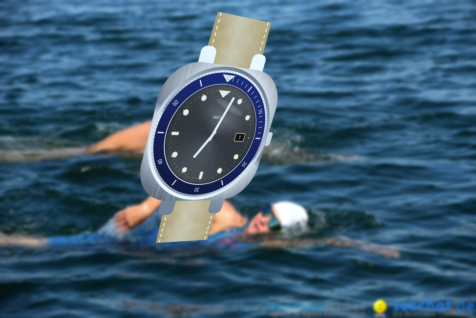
{"hour": 7, "minute": 3}
